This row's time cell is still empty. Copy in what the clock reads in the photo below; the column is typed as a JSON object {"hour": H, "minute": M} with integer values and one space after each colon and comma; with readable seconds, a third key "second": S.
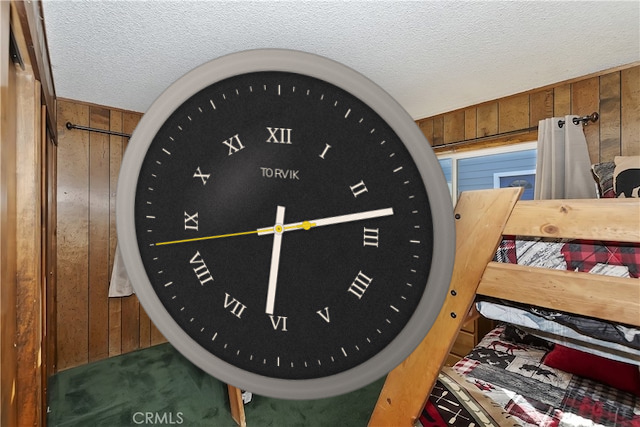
{"hour": 6, "minute": 12, "second": 43}
